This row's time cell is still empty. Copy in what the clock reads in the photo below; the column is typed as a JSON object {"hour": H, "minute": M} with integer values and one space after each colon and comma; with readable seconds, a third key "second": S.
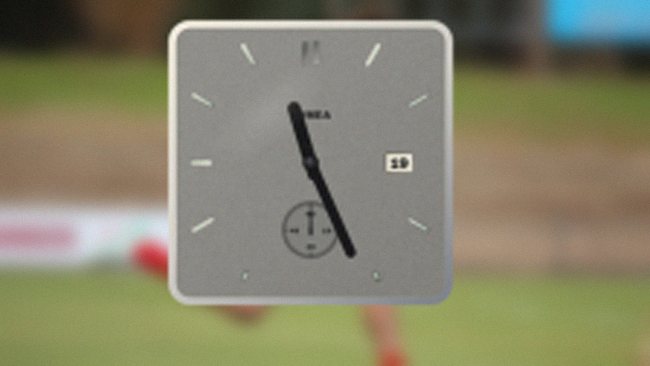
{"hour": 11, "minute": 26}
